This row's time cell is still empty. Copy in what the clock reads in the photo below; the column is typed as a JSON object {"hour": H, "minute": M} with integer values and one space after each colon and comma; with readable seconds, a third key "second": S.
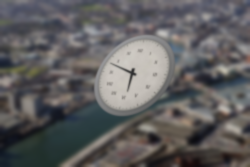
{"hour": 5, "minute": 48}
